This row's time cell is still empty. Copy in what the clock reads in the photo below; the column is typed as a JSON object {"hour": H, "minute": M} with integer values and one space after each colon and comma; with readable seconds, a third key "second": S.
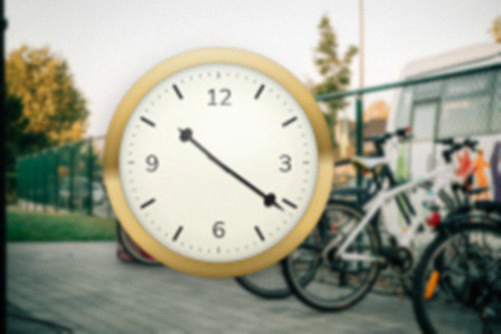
{"hour": 10, "minute": 21}
